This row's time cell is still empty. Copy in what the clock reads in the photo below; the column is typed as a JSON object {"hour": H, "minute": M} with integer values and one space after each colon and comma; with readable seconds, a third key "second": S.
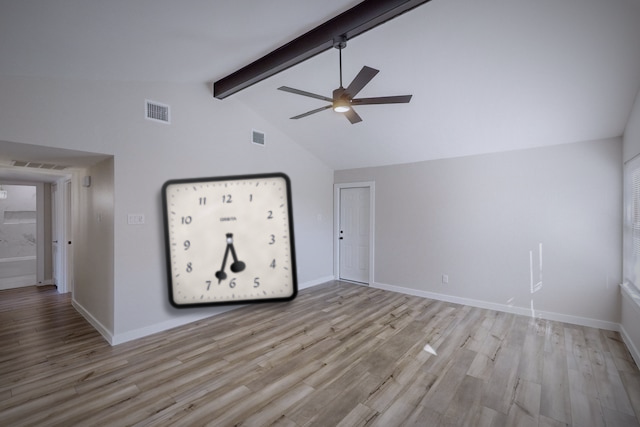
{"hour": 5, "minute": 33}
